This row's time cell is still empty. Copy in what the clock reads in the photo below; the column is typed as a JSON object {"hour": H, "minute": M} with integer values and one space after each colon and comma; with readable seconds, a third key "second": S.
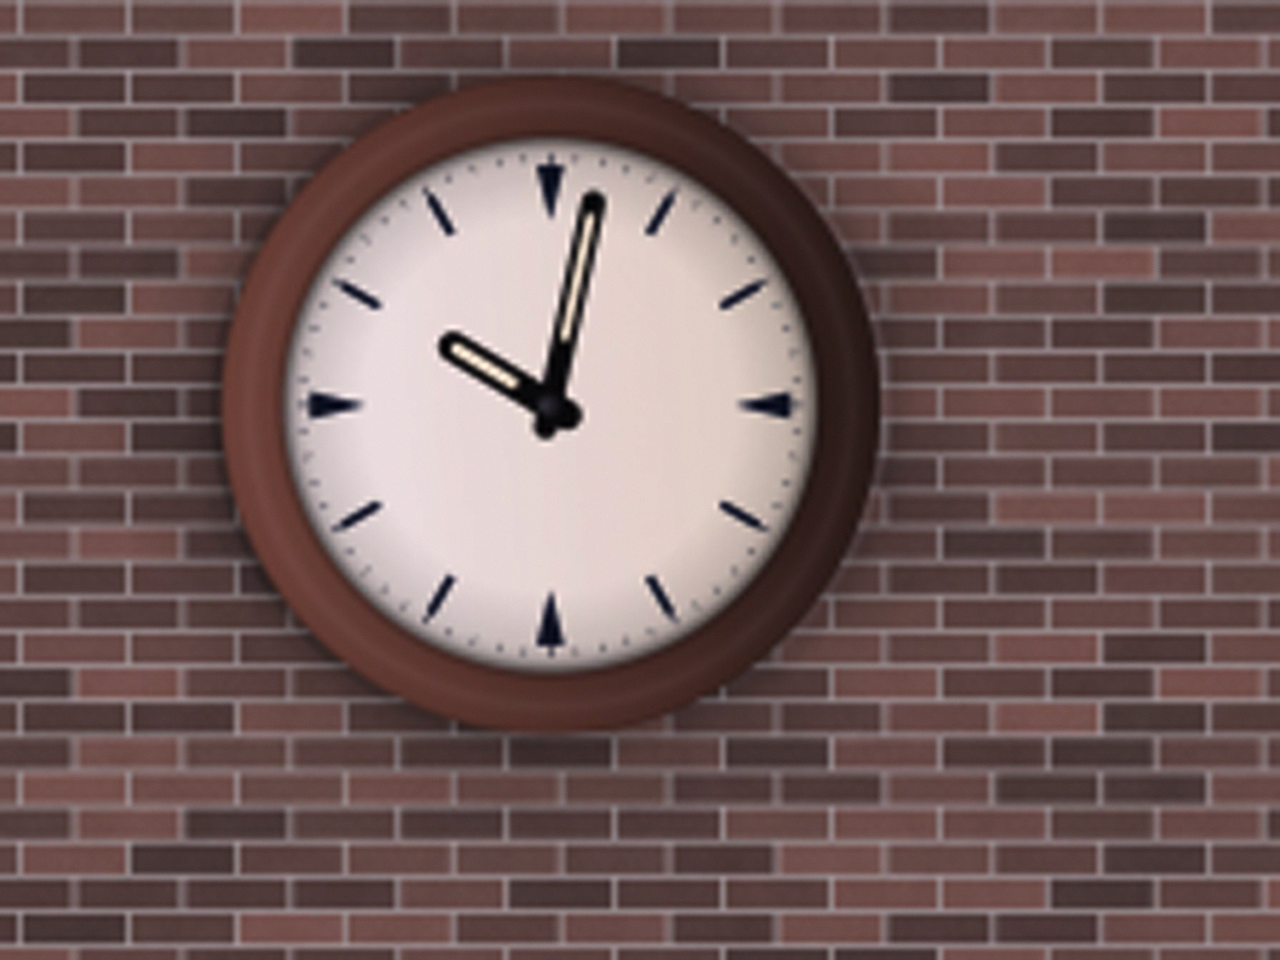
{"hour": 10, "minute": 2}
